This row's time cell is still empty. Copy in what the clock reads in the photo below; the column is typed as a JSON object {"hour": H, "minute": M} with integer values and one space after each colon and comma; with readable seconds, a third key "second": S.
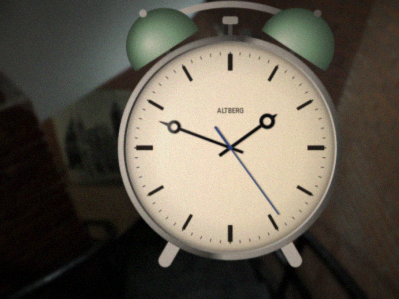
{"hour": 1, "minute": 48, "second": 24}
